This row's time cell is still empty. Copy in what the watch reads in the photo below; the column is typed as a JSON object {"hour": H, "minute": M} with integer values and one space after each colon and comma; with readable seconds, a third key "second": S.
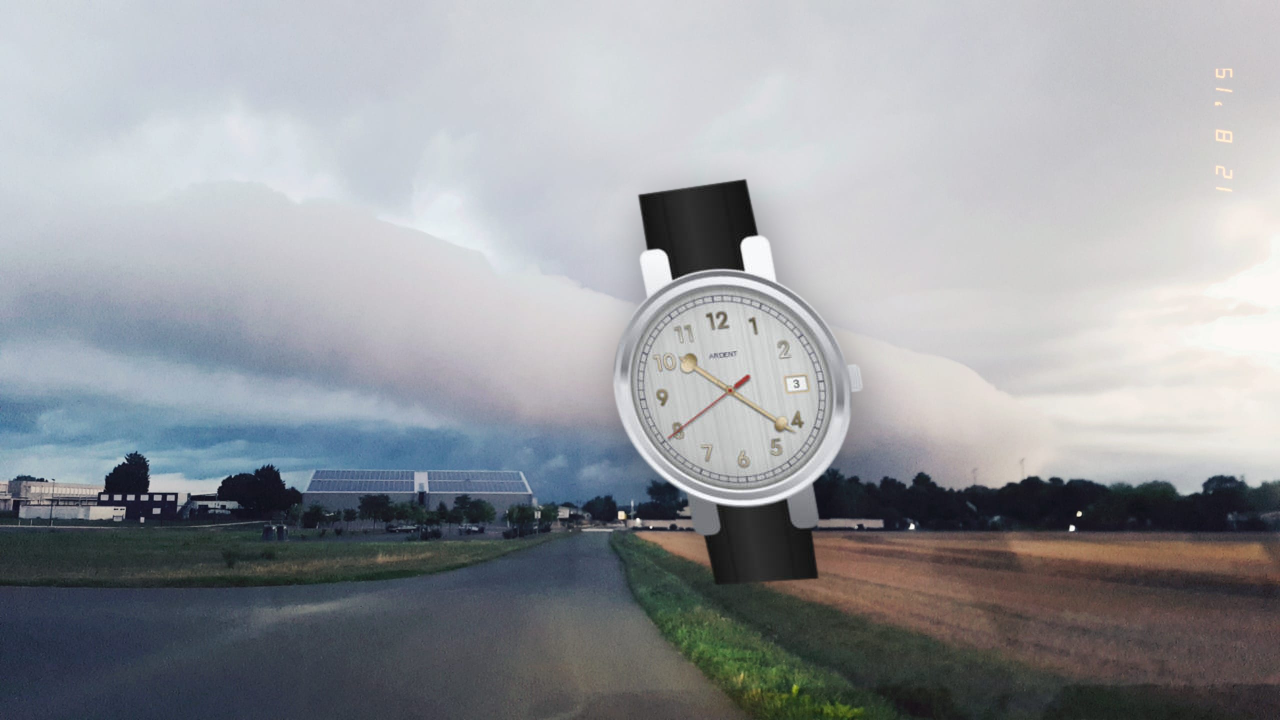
{"hour": 10, "minute": 21, "second": 40}
